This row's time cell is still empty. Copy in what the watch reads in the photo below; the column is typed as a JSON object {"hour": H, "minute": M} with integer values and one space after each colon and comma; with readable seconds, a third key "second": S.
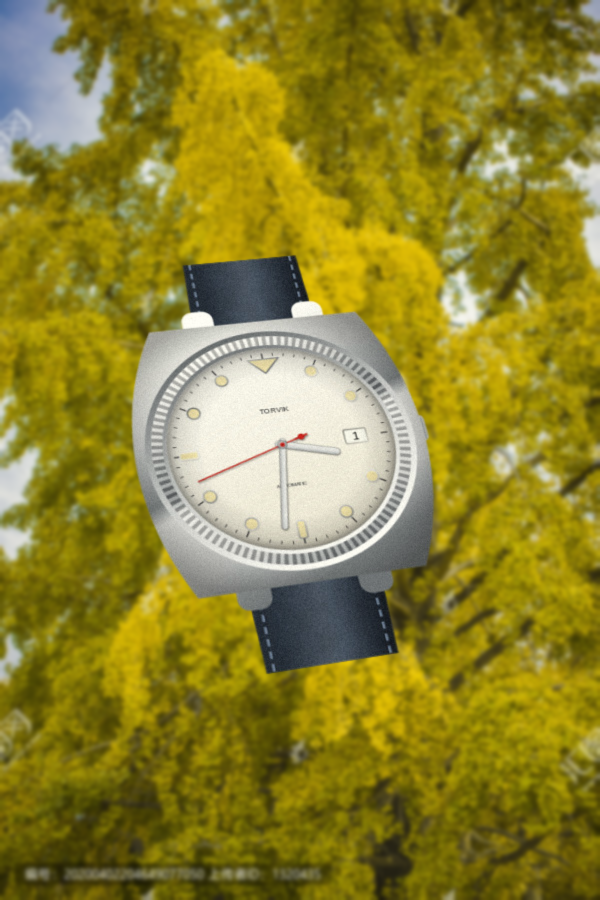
{"hour": 3, "minute": 31, "second": 42}
